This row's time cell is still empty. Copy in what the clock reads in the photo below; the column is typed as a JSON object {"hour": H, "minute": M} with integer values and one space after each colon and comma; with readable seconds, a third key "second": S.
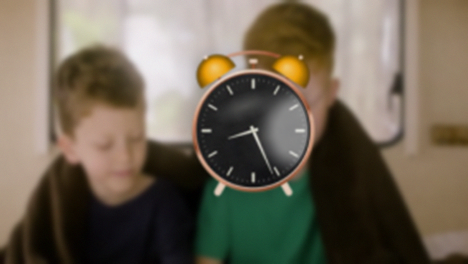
{"hour": 8, "minute": 26}
